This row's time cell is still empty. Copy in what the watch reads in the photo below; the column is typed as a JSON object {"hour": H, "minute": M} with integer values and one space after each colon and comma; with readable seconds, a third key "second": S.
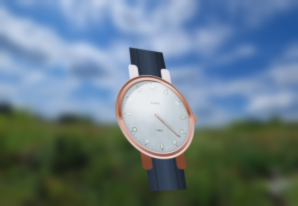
{"hour": 4, "minute": 22}
